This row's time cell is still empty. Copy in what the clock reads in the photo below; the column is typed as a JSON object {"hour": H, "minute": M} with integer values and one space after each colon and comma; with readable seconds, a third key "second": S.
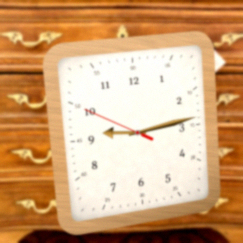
{"hour": 9, "minute": 13, "second": 50}
